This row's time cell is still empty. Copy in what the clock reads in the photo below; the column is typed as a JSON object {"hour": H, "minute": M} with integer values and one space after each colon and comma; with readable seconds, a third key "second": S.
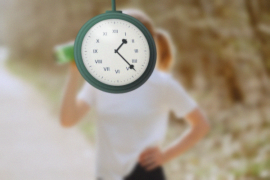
{"hour": 1, "minute": 23}
